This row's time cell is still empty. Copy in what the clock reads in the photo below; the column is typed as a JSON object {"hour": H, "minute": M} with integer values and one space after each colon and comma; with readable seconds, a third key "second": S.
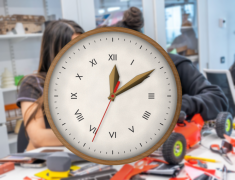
{"hour": 12, "minute": 9, "second": 34}
